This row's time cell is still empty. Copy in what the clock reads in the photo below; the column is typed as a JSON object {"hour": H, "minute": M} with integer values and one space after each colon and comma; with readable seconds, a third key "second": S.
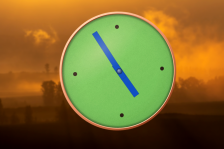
{"hour": 4, "minute": 55}
